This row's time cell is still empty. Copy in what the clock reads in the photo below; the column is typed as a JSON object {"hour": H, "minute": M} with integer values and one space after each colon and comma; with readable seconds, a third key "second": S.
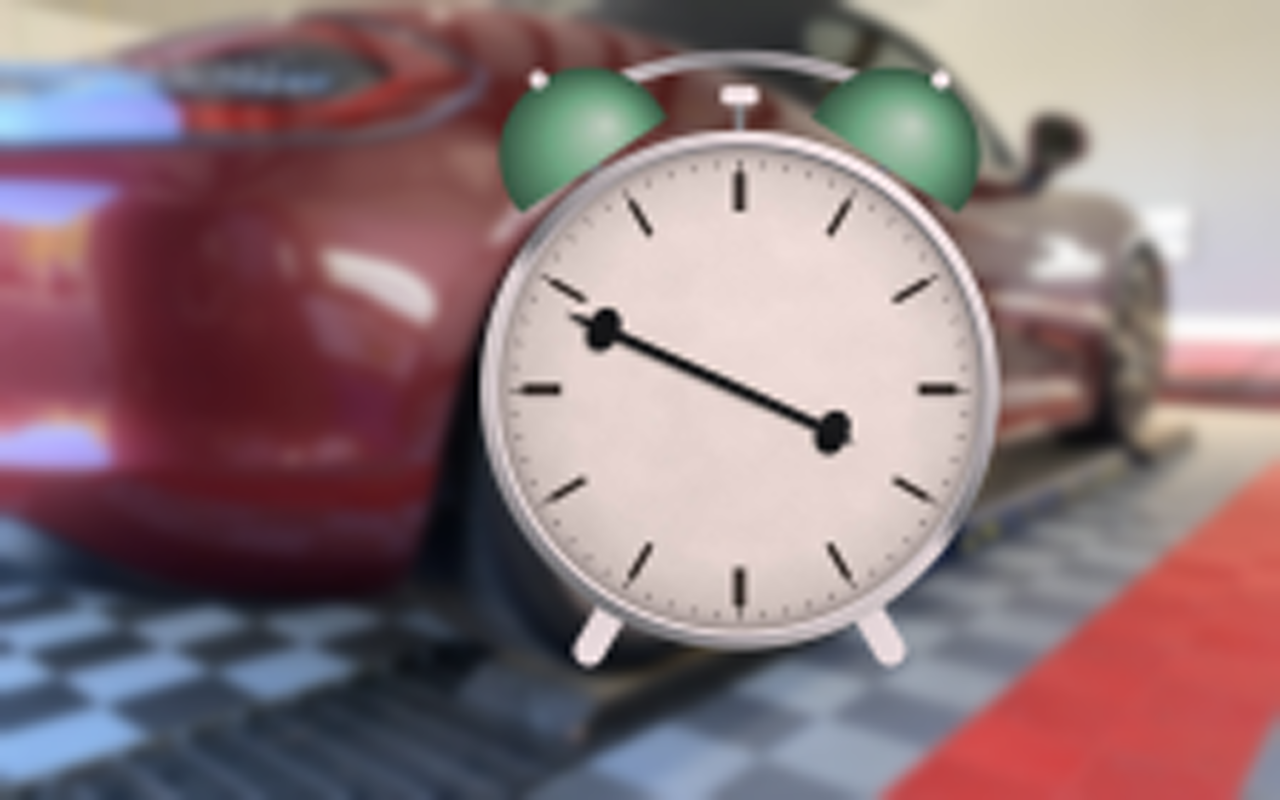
{"hour": 3, "minute": 49}
